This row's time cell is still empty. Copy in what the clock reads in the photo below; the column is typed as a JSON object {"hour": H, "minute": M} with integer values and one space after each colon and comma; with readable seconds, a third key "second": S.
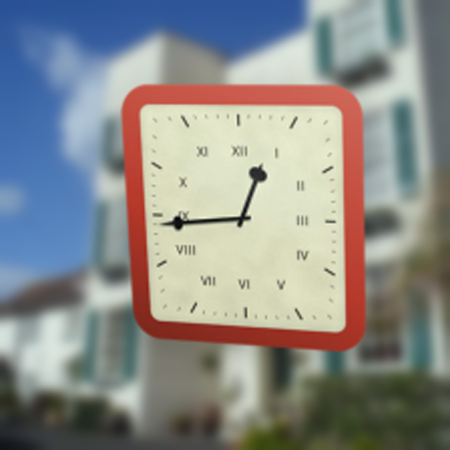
{"hour": 12, "minute": 44}
